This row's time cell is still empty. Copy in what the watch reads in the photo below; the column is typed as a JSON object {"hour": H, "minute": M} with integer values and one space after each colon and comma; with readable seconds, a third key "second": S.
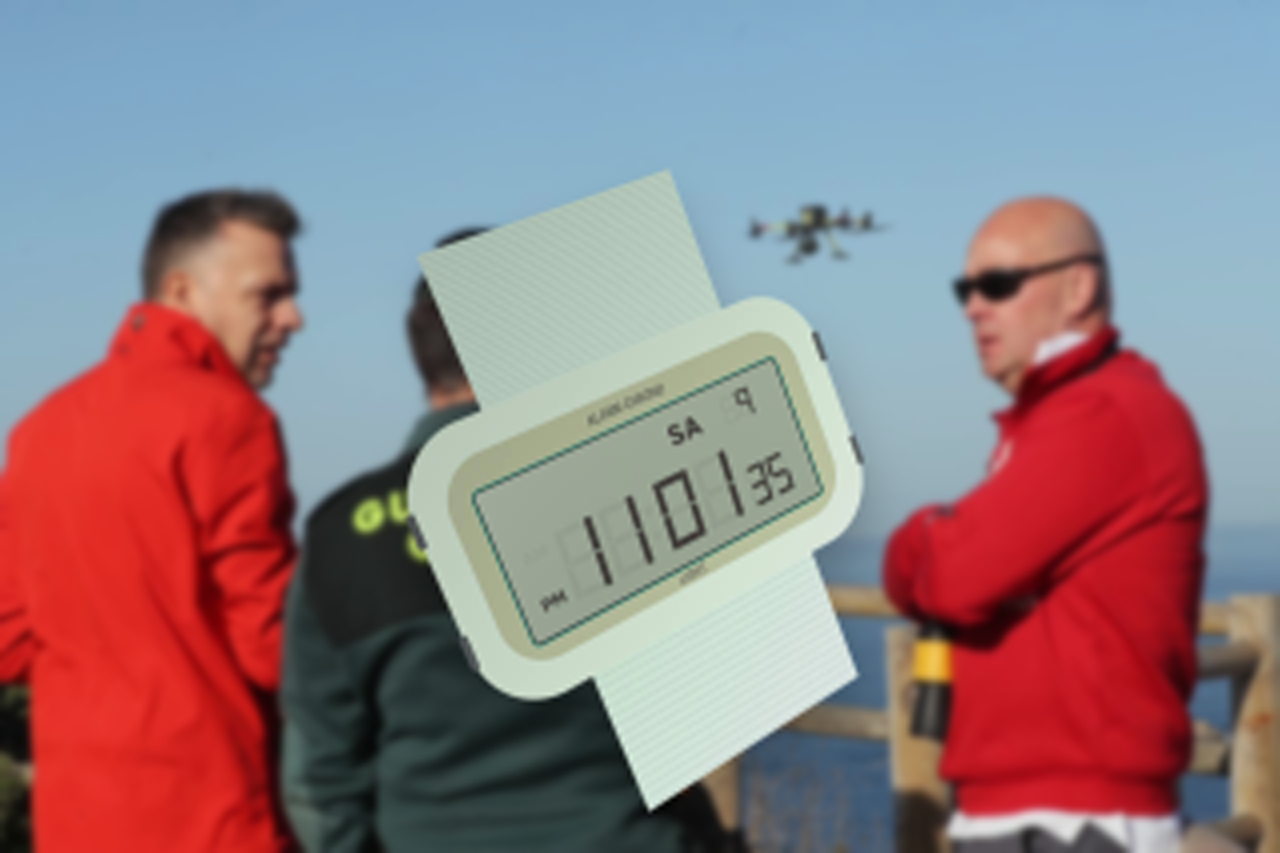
{"hour": 11, "minute": 1, "second": 35}
